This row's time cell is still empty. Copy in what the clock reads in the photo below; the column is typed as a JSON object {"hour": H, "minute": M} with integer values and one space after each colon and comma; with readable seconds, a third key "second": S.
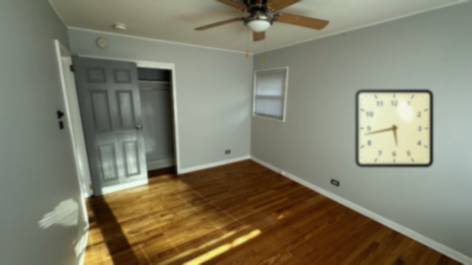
{"hour": 5, "minute": 43}
